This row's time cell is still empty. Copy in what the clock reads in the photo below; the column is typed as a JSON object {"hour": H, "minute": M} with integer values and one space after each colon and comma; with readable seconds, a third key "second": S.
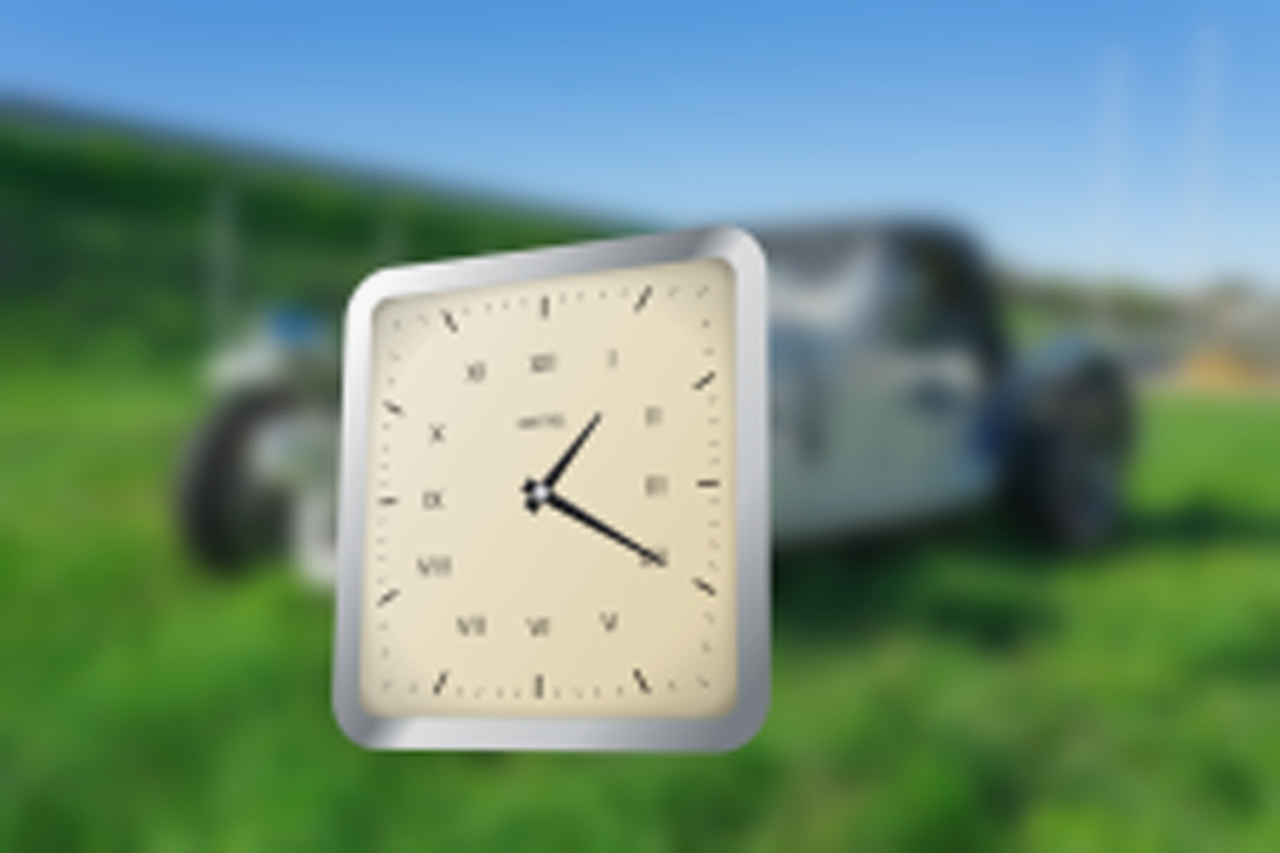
{"hour": 1, "minute": 20}
